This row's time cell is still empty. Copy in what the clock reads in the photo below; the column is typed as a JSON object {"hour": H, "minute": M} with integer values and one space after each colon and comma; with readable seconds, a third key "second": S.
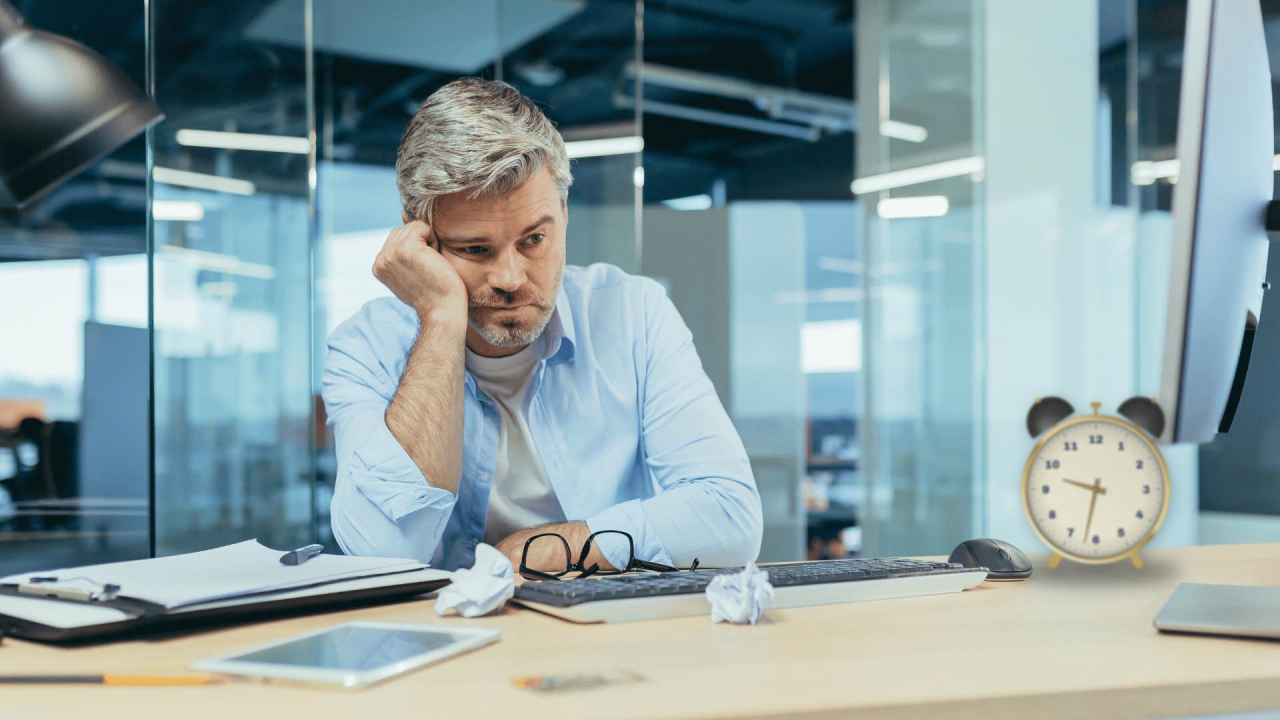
{"hour": 9, "minute": 32}
